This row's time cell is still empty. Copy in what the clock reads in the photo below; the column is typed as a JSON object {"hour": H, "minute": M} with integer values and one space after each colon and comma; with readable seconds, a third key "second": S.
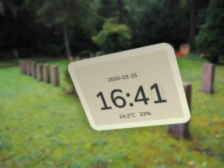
{"hour": 16, "minute": 41}
